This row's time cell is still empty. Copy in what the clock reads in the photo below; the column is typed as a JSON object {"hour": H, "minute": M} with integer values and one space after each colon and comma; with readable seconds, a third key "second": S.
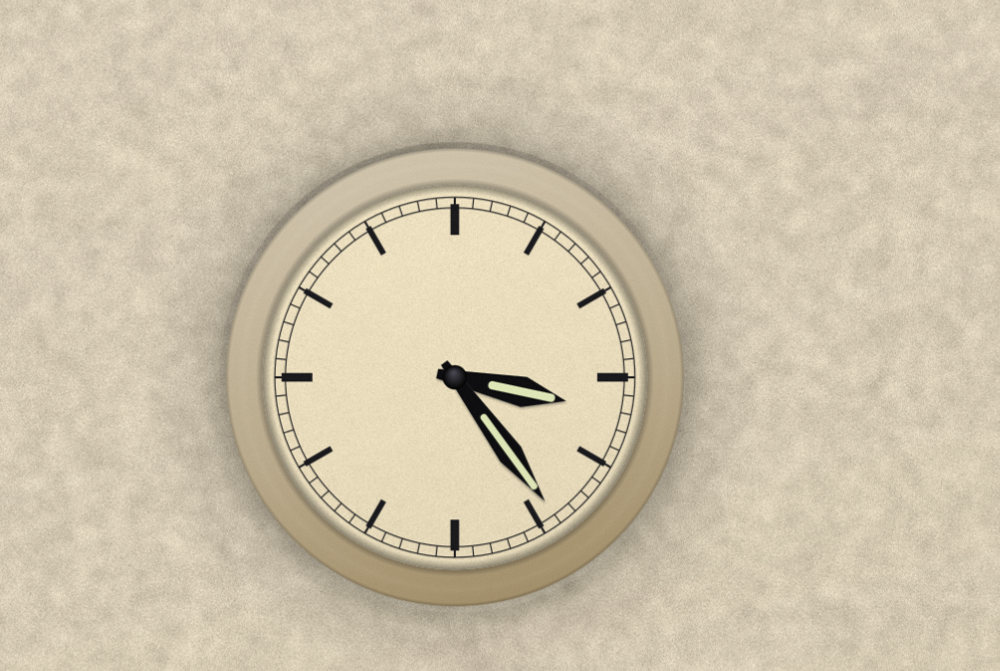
{"hour": 3, "minute": 24}
